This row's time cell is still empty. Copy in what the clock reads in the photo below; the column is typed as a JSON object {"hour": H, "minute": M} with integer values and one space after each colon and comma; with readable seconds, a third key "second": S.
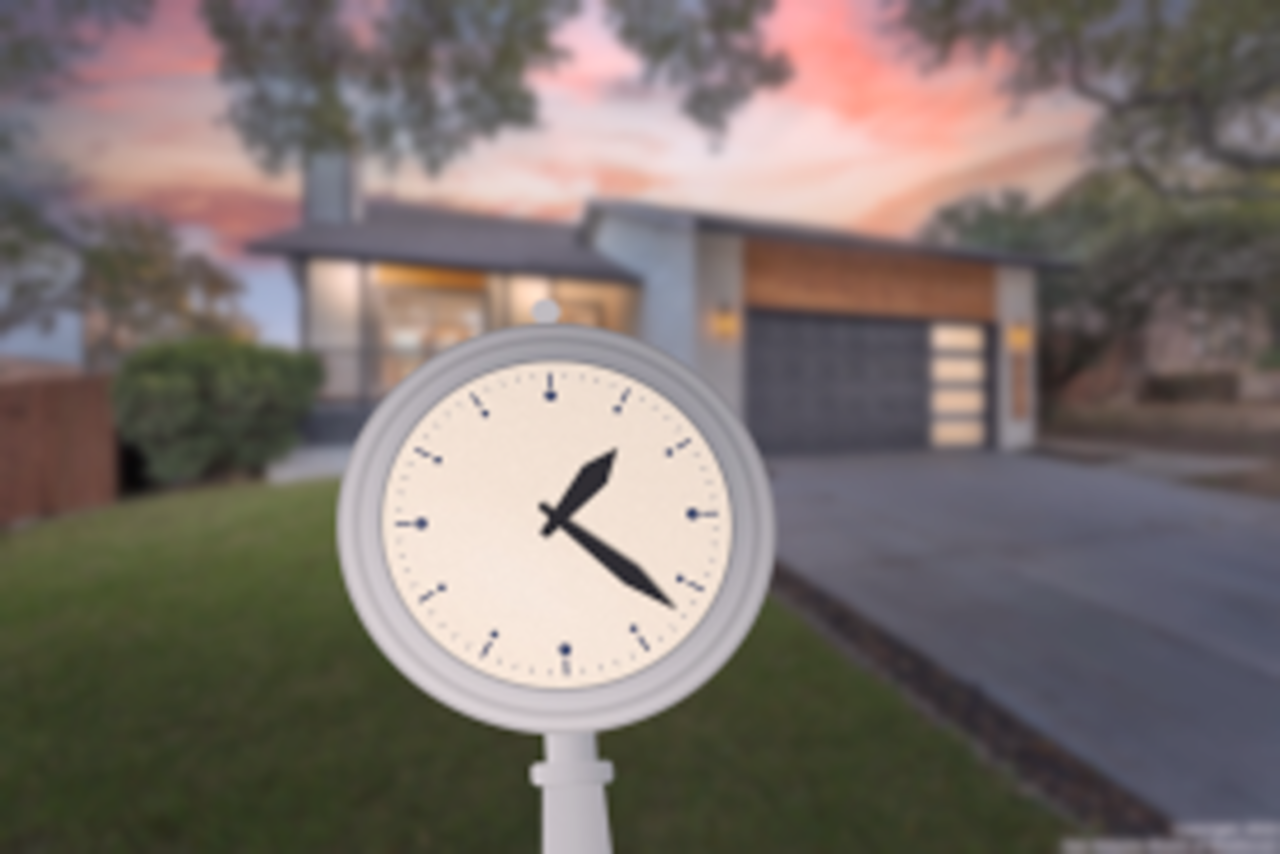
{"hour": 1, "minute": 22}
